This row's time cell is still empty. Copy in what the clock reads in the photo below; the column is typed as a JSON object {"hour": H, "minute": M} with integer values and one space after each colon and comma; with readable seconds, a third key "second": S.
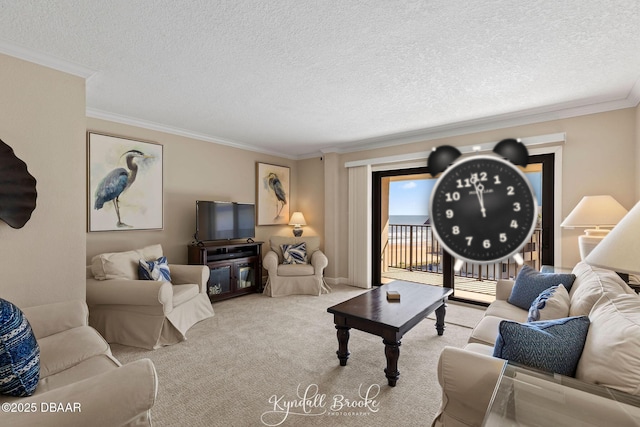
{"hour": 11, "minute": 58}
